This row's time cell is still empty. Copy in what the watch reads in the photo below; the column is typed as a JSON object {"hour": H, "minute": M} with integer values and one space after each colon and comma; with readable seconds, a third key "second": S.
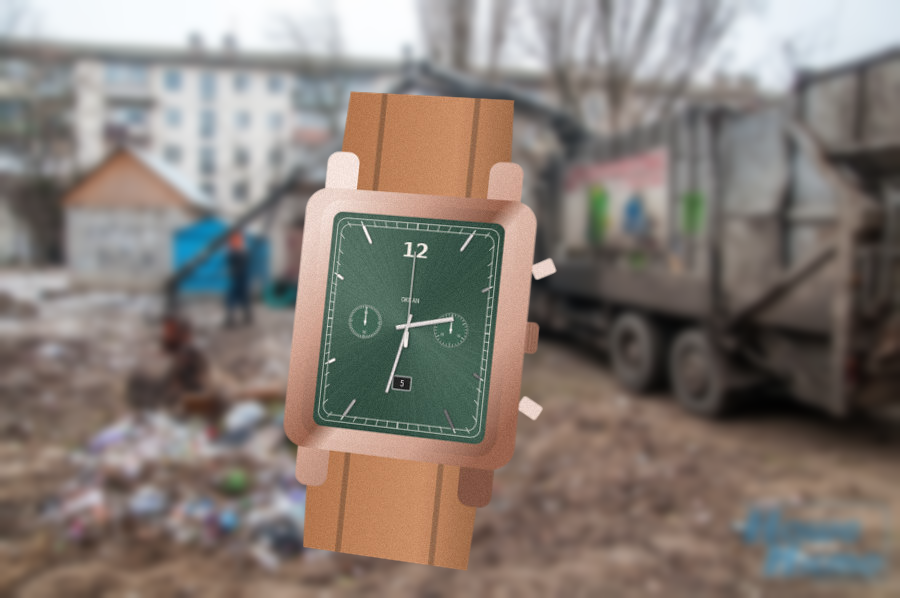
{"hour": 2, "minute": 32}
